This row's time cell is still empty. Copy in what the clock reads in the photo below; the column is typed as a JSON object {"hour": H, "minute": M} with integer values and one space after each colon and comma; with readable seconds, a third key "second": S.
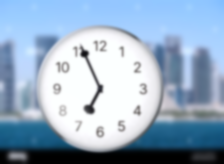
{"hour": 6, "minute": 56}
